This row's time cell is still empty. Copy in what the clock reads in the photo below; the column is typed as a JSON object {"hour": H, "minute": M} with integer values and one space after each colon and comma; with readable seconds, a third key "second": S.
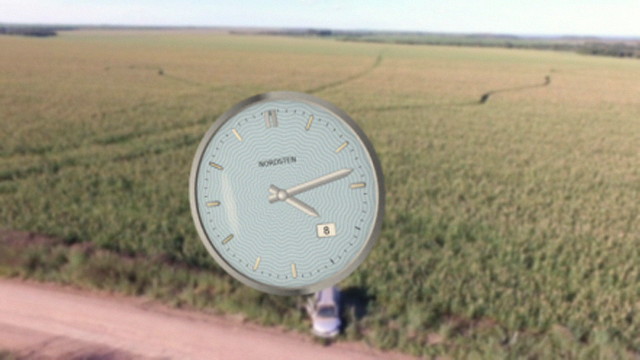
{"hour": 4, "minute": 13}
